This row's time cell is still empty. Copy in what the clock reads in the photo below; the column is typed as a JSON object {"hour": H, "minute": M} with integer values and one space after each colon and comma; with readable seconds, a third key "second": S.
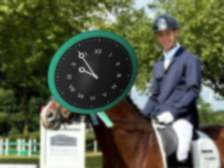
{"hour": 9, "minute": 54}
